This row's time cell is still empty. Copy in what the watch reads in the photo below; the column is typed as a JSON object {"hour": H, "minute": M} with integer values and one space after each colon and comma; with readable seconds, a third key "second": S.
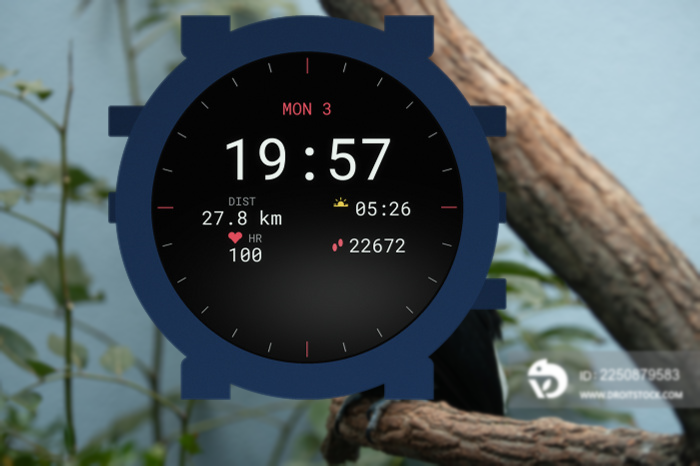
{"hour": 19, "minute": 57}
